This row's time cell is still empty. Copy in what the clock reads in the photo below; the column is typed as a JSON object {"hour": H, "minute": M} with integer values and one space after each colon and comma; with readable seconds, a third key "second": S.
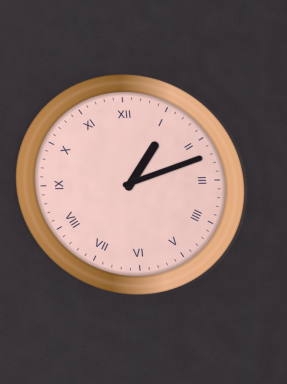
{"hour": 1, "minute": 12}
